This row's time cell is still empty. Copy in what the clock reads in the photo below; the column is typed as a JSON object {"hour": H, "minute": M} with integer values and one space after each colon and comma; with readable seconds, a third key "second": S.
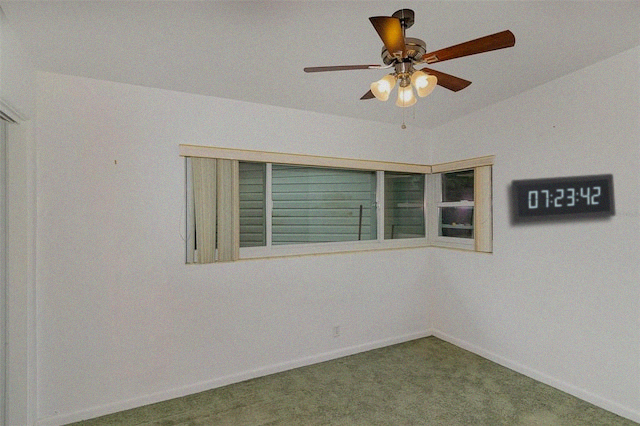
{"hour": 7, "minute": 23, "second": 42}
